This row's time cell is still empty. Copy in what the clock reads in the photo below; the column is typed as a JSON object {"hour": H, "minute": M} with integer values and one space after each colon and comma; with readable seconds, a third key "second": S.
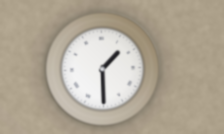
{"hour": 1, "minute": 30}
